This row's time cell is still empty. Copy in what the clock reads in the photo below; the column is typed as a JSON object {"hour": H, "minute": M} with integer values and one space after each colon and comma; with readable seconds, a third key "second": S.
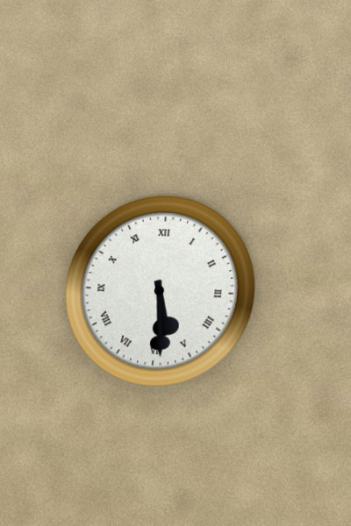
{"hour": 5, "minute": 29}
